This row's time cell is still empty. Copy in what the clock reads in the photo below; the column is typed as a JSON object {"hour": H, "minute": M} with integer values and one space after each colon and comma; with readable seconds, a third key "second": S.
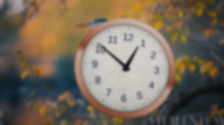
{"hour": 12, "minute": 51}
